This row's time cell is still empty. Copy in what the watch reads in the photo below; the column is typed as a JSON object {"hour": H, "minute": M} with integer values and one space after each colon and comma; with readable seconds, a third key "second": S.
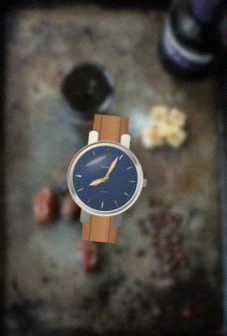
{"hour": 8, "minute": 4}
